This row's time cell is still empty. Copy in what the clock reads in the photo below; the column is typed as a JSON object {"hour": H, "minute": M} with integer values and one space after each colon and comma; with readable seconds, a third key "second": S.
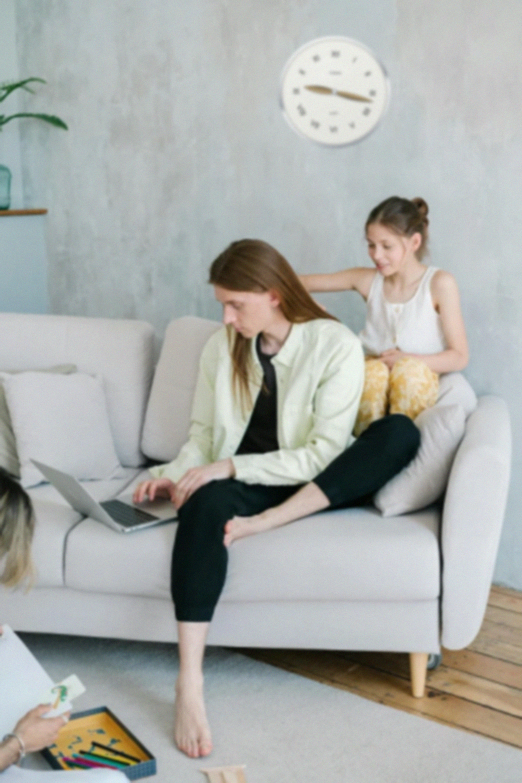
{"hour": 9, "minute": 17}
